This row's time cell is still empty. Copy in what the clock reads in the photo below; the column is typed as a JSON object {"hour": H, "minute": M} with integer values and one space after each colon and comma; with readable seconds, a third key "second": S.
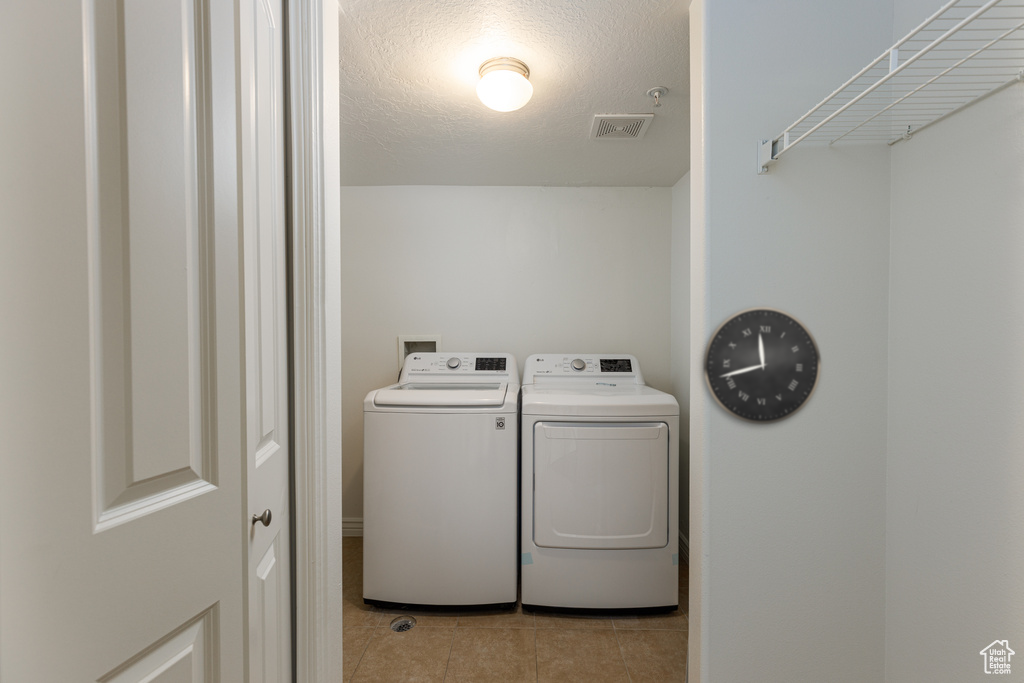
{"hour": 11, "minute": 42}
